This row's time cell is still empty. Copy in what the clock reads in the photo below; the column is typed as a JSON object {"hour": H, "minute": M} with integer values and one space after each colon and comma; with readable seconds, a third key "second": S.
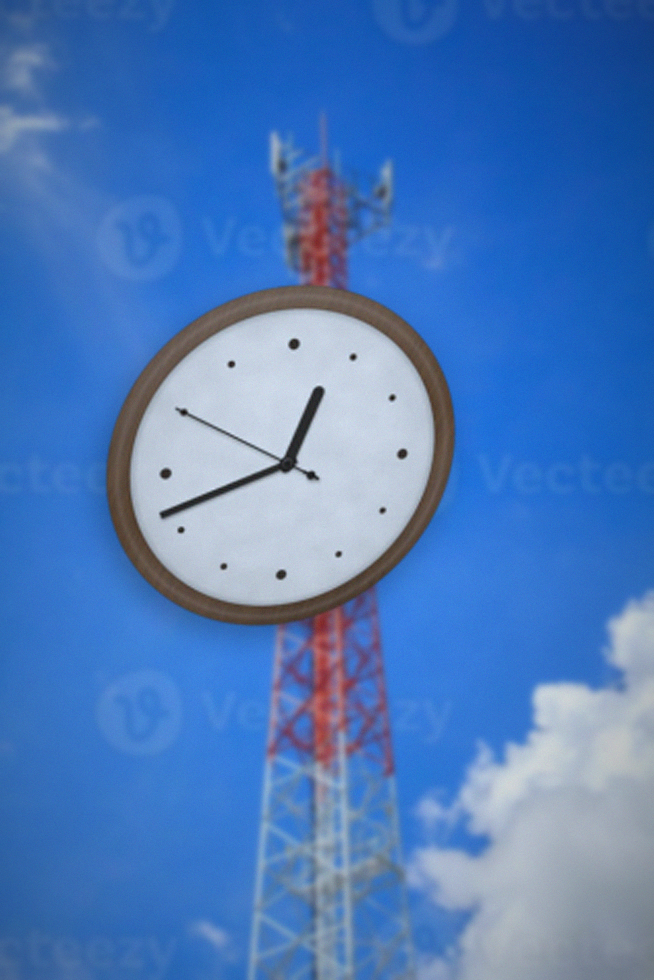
{"hour": 12, "minute": 41, "second": 50}
